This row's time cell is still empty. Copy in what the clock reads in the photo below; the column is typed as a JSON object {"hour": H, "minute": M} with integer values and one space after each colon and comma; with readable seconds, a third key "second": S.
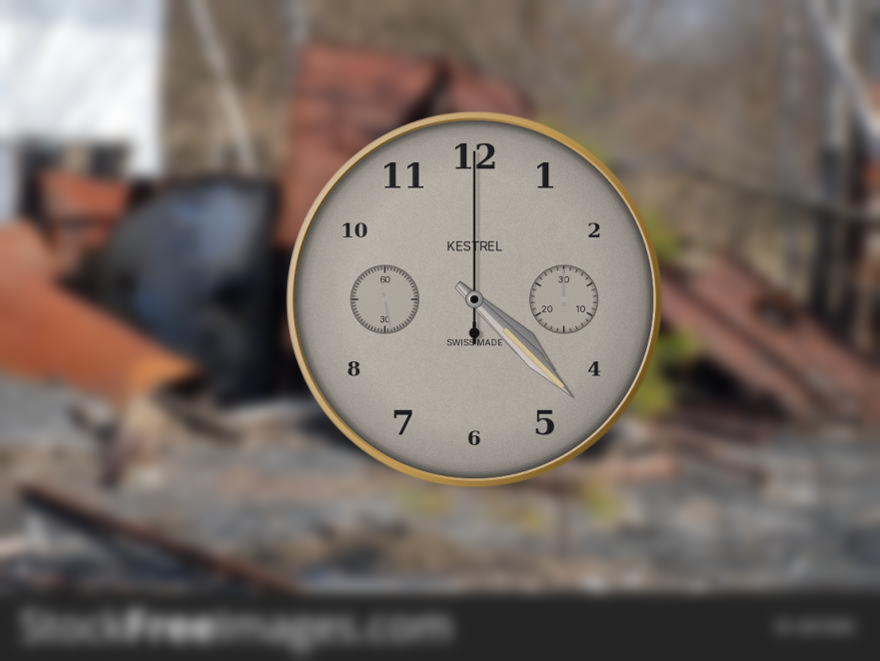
{"hour": 4, "minute": 22, "second": 28}
